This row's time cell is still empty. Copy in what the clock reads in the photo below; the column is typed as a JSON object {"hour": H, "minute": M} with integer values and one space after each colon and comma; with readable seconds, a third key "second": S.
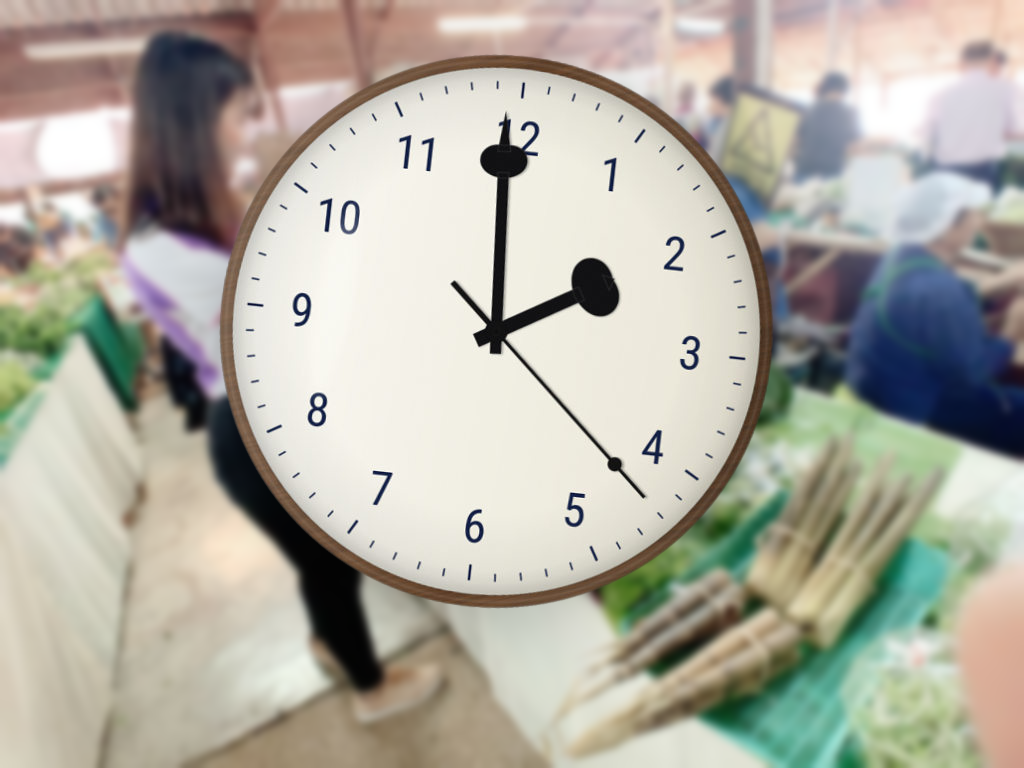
{"hour": 1, "minute": 59, "second": 22}
